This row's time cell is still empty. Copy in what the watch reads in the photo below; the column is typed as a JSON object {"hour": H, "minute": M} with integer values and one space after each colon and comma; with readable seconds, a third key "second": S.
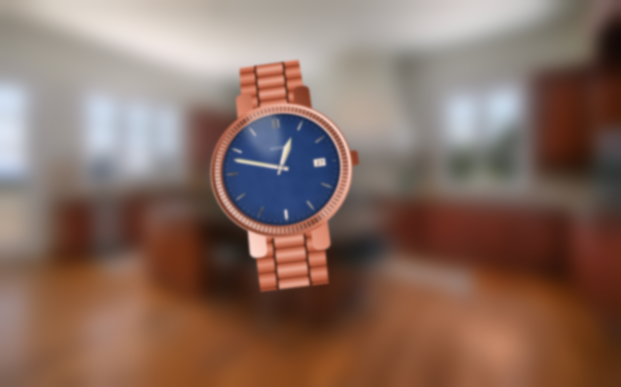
{"hour": 12, "minute": 48}
